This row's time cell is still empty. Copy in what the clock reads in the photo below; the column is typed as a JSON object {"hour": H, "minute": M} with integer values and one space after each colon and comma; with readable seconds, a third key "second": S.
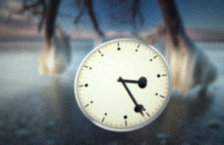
{"hour": 3, "minute": 26}
